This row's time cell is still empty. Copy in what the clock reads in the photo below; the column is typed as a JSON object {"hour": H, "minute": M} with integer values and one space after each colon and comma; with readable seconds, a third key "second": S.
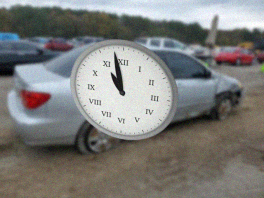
{"hour": 10, "minute": 58}
